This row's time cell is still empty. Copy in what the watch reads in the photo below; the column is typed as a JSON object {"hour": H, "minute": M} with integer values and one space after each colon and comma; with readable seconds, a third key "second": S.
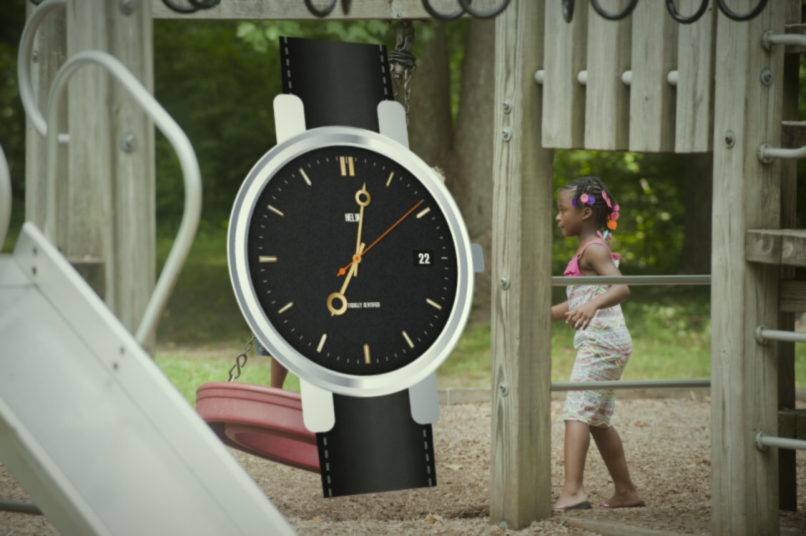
{"hour": 7, "minute": 2, "second": 9}
